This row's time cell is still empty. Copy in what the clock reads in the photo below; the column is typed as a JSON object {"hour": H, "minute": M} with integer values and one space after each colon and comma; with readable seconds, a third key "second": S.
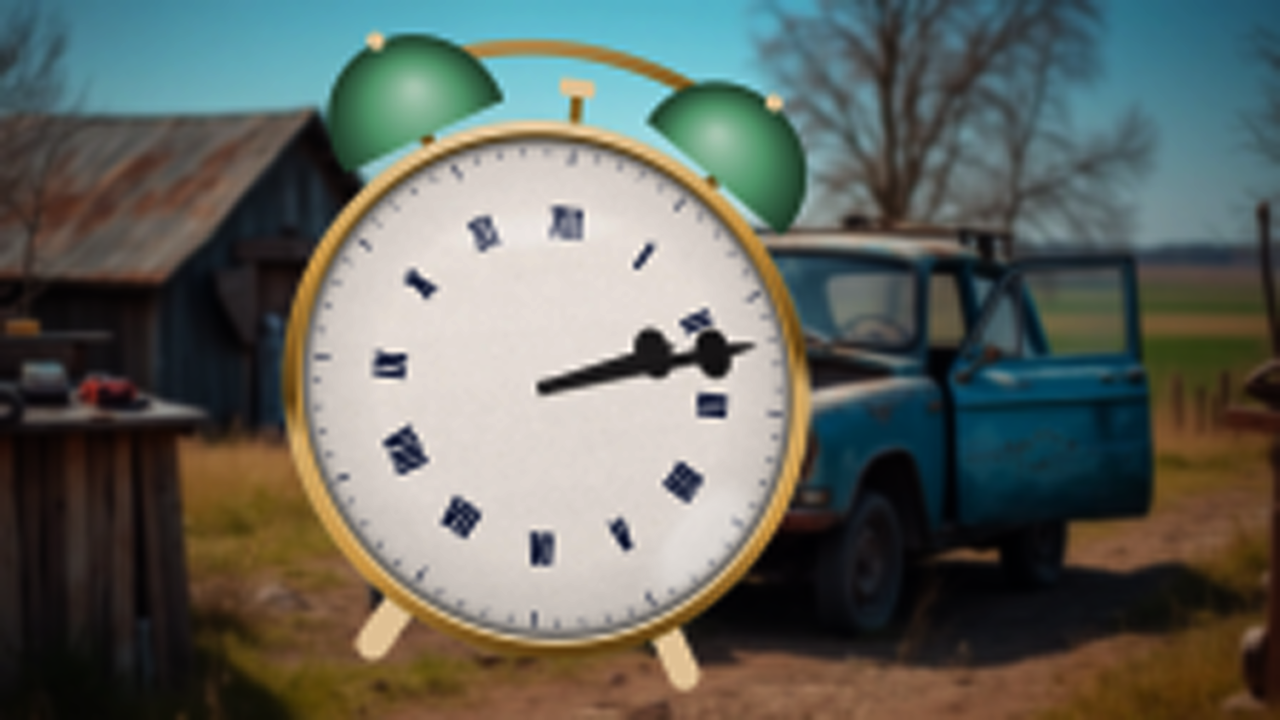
{"hour": 2, "minute": 12}
